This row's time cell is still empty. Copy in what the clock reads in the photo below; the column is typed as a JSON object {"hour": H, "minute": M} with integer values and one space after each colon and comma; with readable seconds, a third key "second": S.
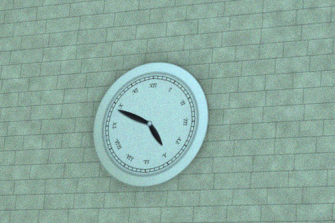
{"hour": 4, "minute": 49}
